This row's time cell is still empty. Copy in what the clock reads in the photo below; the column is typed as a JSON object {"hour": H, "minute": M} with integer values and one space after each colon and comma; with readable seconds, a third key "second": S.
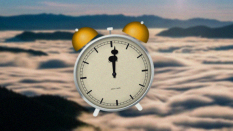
{"hour": 12, "minute": 1}
